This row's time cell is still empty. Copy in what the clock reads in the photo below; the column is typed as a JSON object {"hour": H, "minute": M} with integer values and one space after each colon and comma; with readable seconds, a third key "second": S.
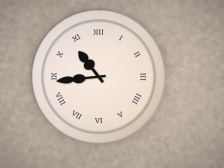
{"hour": 10, "minute": 44}
